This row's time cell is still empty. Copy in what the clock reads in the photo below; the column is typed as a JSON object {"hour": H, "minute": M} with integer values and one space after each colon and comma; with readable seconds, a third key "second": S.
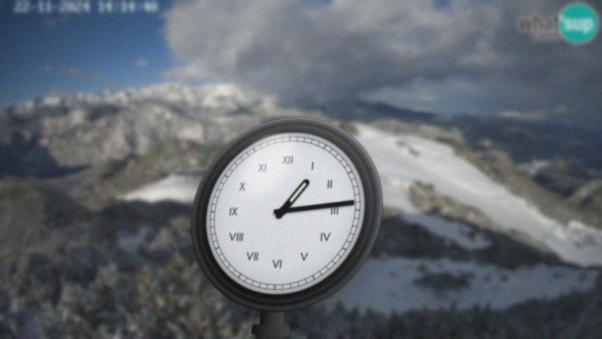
{"hour": 1, "minute": 14}
